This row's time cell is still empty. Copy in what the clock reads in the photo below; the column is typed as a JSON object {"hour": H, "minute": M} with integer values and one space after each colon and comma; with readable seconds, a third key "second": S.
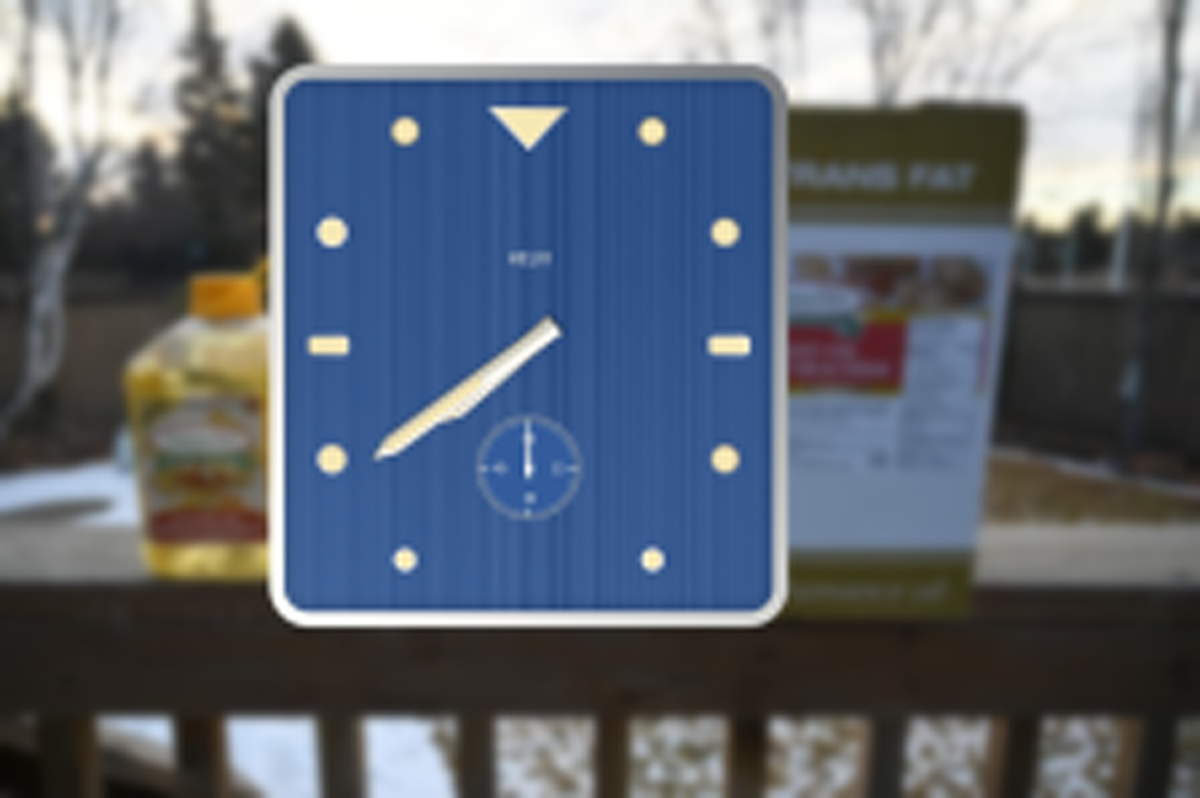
{"hour": 7, "minute": 39}
